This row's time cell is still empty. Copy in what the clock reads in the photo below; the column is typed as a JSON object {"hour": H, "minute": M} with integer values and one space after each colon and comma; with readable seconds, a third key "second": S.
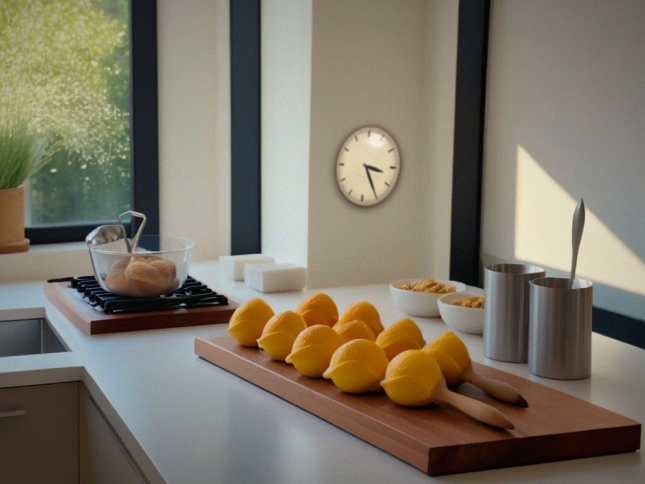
{"hour": 3, "minute": 25}
